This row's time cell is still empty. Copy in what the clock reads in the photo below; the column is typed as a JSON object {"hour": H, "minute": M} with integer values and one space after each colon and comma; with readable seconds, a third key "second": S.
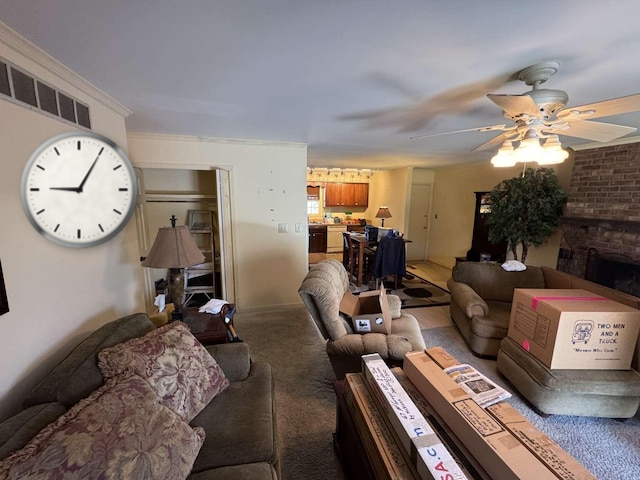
{"hour": 9, "minute": 5}
